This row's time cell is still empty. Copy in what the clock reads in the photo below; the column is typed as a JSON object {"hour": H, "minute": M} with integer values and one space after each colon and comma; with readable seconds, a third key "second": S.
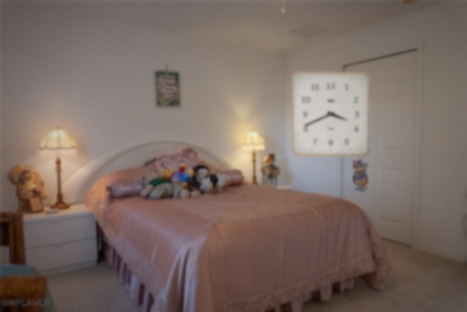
{"hour": 3, "minute": 41}
